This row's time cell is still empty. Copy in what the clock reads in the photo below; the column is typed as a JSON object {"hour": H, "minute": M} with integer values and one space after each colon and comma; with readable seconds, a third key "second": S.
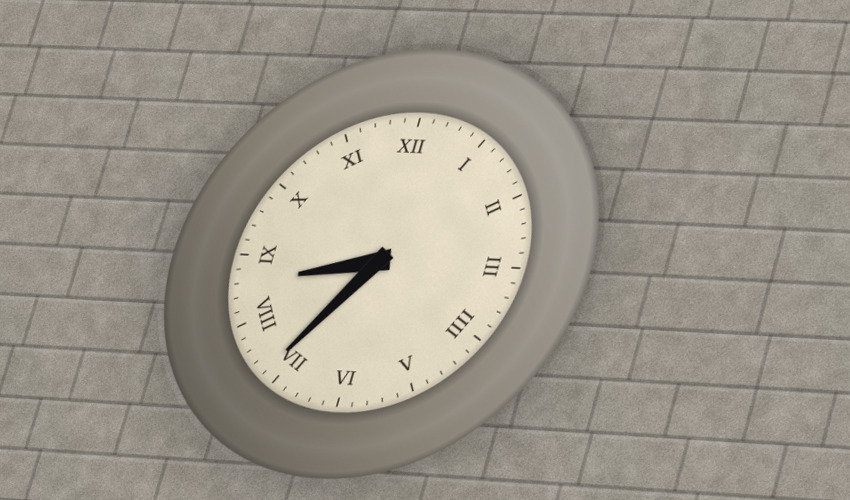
{"hour": 8, "minute": 36}
